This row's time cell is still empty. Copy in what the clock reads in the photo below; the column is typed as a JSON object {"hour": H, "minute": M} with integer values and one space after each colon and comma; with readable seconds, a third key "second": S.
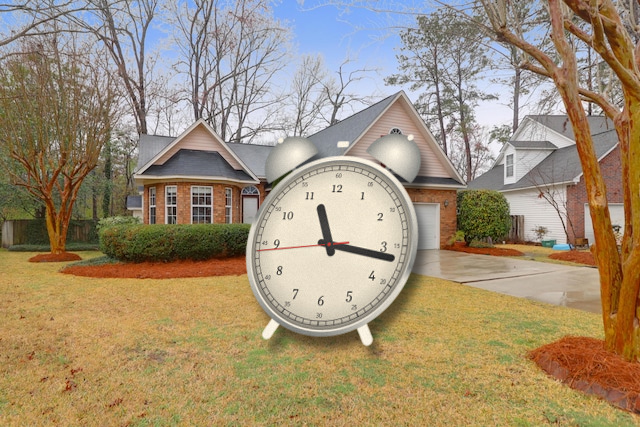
{"hour": 11, "minute": 16, "second": 44}
